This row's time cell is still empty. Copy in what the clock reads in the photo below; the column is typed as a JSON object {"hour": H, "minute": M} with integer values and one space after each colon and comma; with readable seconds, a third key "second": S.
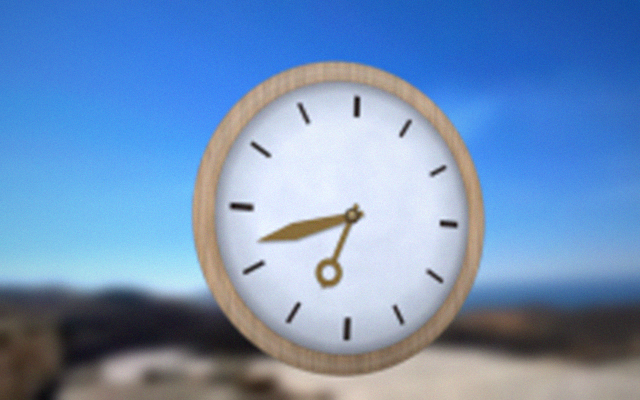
{"hour": 6, "minute": 42}
